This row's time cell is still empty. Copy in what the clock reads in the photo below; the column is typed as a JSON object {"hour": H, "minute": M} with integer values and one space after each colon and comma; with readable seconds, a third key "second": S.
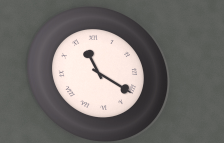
{"hour": 11, "minute": 21}
